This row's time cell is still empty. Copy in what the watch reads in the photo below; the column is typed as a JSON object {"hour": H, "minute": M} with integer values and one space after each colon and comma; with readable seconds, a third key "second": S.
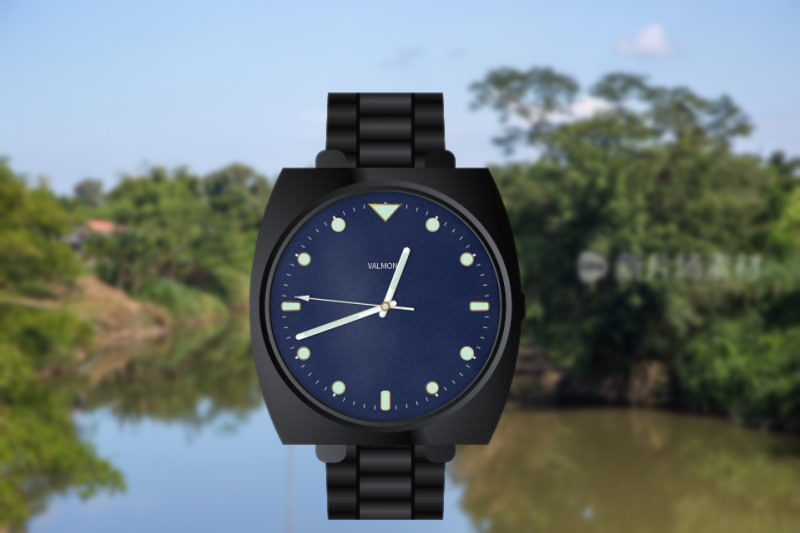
{"hour": 12, "minute": 41, "second": 46}
